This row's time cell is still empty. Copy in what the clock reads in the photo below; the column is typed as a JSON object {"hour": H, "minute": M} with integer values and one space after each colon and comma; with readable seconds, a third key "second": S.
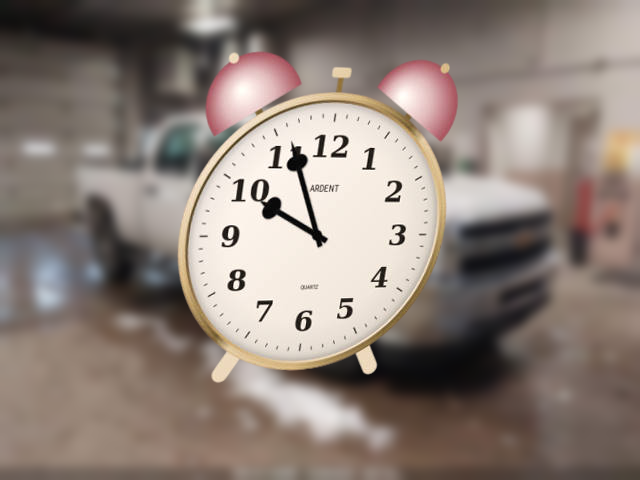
{"hour": 9, "minute": 56}
